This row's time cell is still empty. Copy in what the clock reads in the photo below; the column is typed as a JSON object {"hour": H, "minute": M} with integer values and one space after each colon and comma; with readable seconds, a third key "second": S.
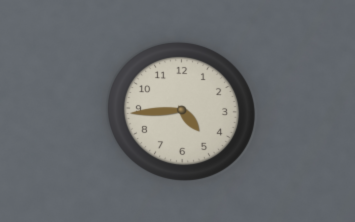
{"hour": 4, "minute": 44}
